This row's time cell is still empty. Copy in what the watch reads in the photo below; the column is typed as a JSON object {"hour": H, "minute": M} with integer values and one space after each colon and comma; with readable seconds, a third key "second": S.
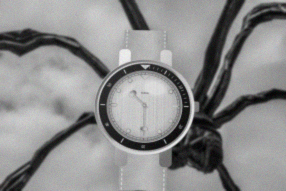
{"hour": 10, "minute": 30}
